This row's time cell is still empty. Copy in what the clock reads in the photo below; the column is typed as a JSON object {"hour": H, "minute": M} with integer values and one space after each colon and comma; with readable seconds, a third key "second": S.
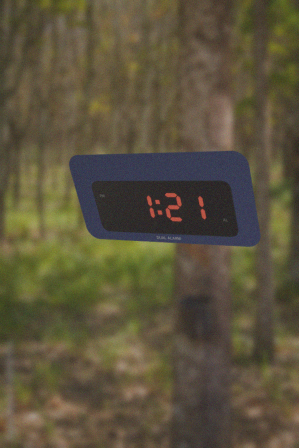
{"hour": 1, "minute": 21}
